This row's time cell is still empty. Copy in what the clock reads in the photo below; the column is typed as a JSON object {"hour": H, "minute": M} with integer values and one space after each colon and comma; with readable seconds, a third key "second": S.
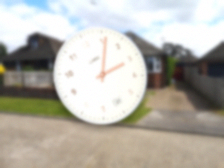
{"hour": 3, "minute": 6}
